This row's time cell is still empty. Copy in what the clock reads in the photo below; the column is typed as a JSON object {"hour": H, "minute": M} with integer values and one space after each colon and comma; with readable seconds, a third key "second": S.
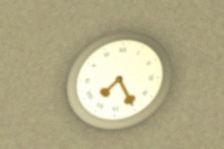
{"hour": 7, "minute": 25}
